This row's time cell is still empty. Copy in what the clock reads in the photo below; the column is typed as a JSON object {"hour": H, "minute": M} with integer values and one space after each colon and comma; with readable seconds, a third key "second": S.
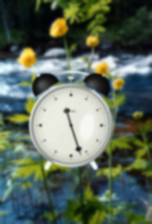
{"hour": 11, "minute": 27}
